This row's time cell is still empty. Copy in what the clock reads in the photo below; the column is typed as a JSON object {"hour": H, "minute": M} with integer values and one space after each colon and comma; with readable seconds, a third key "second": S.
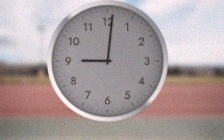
{"hour": 9, "minute": 1}
